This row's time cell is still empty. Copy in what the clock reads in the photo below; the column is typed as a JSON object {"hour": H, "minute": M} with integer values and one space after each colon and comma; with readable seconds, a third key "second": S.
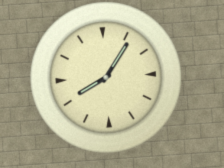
{"hour": 8, "minute": 6}
